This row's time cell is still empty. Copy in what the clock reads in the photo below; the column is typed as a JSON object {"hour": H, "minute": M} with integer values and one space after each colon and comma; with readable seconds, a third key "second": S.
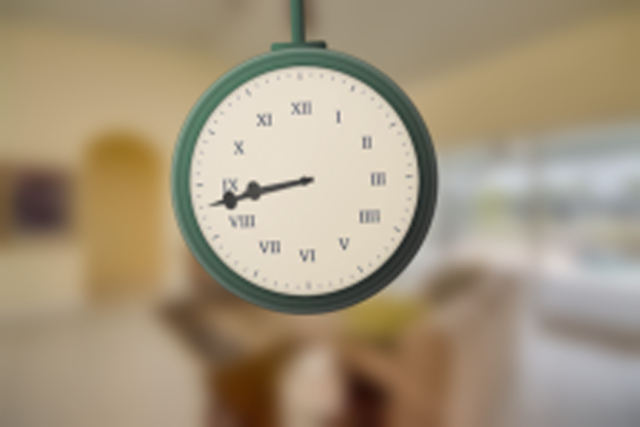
{"hour": 8, "minute": 43}
